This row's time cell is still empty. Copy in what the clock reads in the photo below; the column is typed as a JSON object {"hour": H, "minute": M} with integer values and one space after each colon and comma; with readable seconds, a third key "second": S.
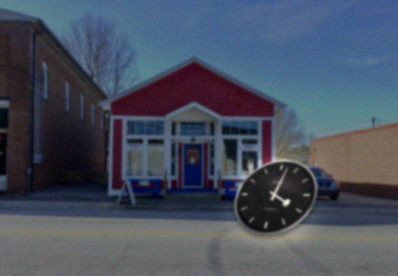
{"hour": 4, "minute": 2}
